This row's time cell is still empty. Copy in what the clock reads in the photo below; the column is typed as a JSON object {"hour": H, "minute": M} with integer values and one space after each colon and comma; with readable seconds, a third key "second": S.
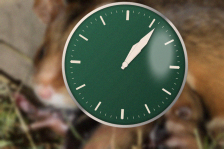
{"hour": 1, "minute": 6}
